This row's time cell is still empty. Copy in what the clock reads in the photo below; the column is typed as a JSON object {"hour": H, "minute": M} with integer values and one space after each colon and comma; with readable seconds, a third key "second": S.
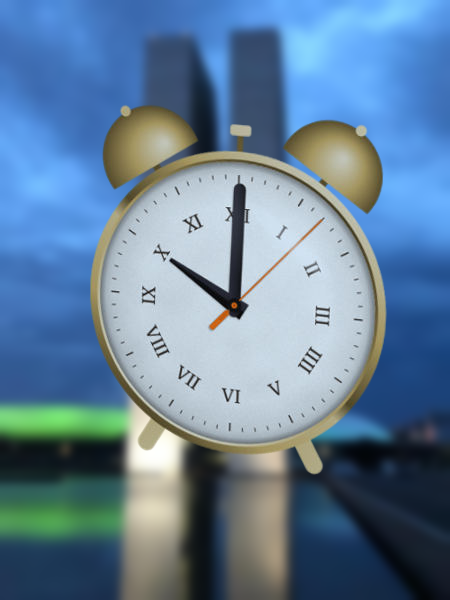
{"hour": 10, "minute": 0, "second": 7}
